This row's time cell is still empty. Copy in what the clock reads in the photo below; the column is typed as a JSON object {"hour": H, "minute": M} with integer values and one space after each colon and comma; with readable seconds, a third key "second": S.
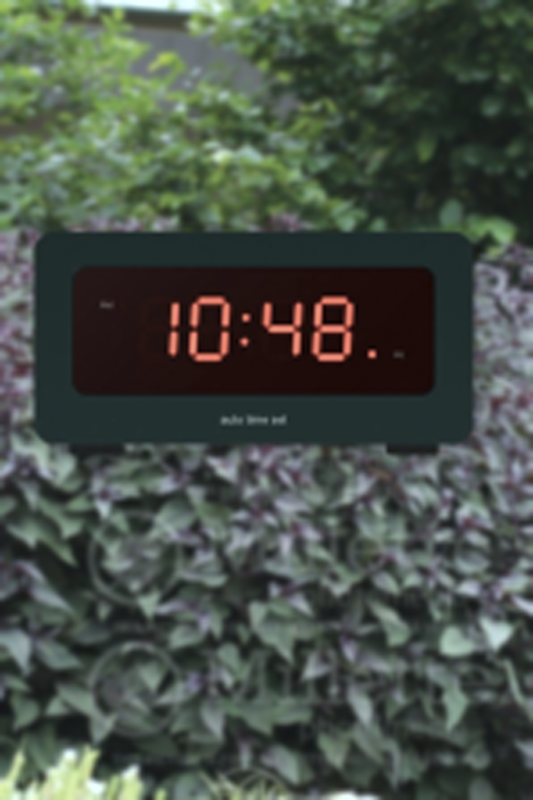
{"hour": 10, "minute": 48}
